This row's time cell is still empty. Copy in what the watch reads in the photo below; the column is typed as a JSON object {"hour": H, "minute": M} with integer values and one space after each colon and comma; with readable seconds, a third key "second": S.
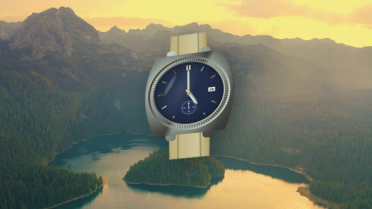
{"hour": 5, "minute": 0}
